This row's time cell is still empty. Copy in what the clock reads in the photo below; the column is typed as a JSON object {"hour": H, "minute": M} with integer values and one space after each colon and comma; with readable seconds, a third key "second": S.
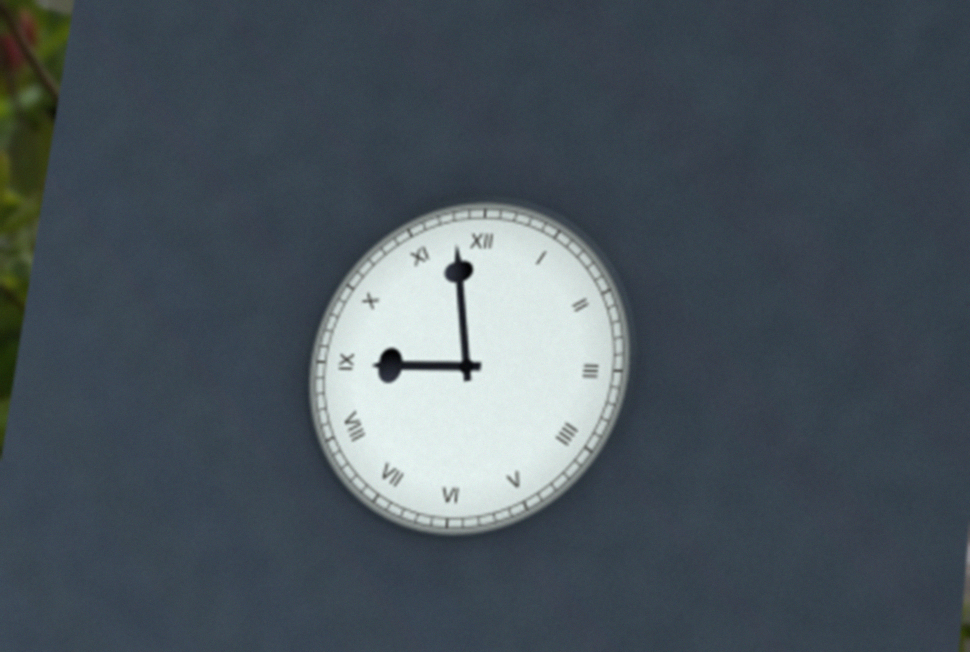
{"hour": 8, "minute": 58}
